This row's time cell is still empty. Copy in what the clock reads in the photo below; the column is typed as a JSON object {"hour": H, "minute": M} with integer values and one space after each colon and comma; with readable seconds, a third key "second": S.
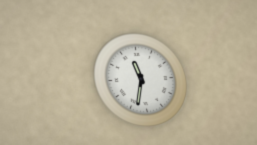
{"hour": 11, "minute": 33}
